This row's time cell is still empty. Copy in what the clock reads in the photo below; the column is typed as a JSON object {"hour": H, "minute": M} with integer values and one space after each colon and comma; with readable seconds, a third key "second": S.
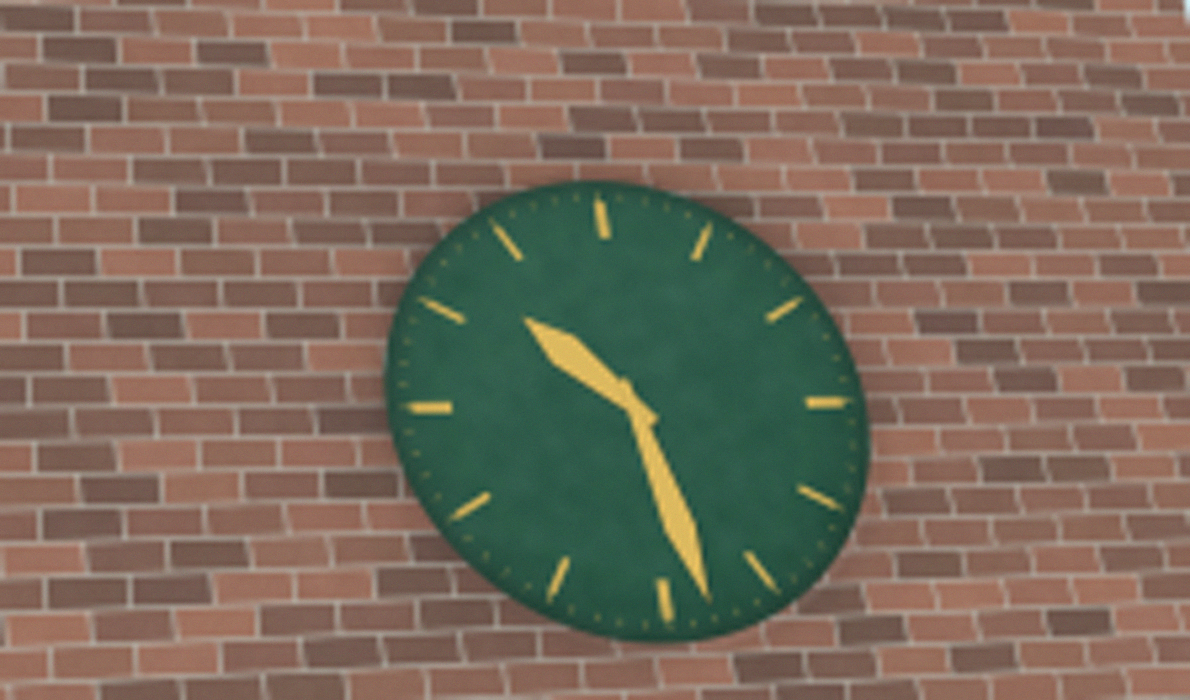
{"hour": 10, "minute": 28}
